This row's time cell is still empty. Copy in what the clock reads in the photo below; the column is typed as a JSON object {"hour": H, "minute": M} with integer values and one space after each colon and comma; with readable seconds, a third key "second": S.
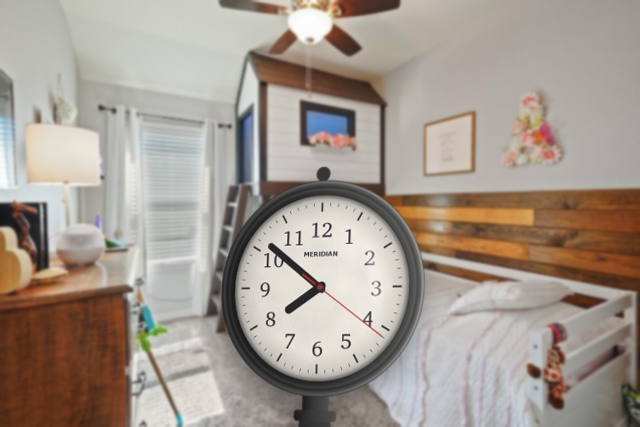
{"hour": 7, "minute": 51, "second": 21}
